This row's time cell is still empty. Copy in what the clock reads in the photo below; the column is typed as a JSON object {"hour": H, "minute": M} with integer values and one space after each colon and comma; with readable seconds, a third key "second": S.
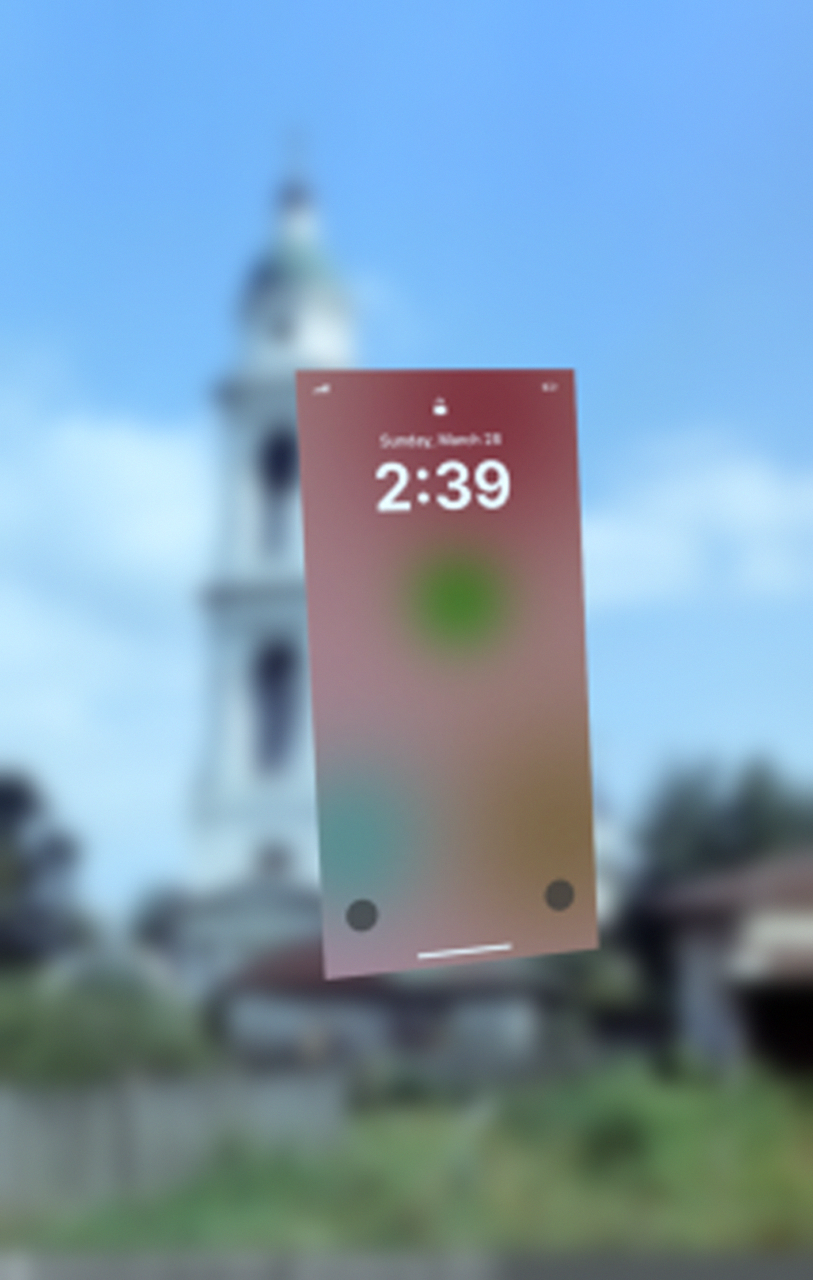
{"hour": 2, "minute": 39}
